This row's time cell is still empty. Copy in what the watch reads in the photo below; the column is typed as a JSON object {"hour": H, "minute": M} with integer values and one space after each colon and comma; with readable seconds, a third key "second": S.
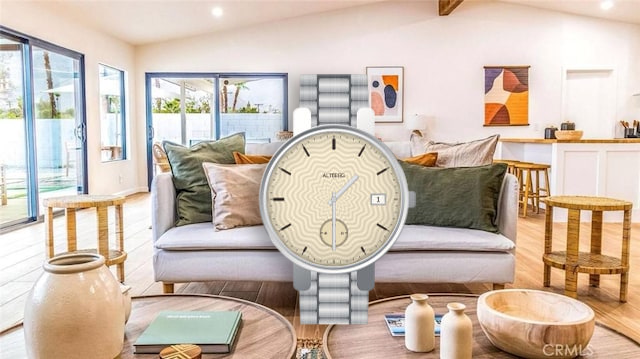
{"hour": 1, "minute": 30}
